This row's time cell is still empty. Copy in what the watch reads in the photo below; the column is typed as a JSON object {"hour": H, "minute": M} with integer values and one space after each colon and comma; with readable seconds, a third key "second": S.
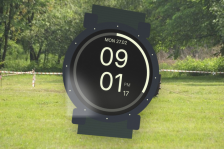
{"hour": 9, "minute": 1}
